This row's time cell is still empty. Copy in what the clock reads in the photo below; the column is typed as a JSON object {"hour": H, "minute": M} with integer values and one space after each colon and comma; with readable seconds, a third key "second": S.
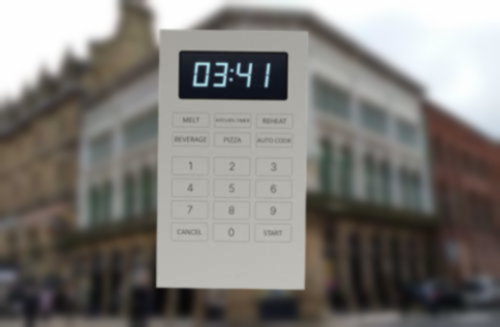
{"hour": 3, "minute": 41}
